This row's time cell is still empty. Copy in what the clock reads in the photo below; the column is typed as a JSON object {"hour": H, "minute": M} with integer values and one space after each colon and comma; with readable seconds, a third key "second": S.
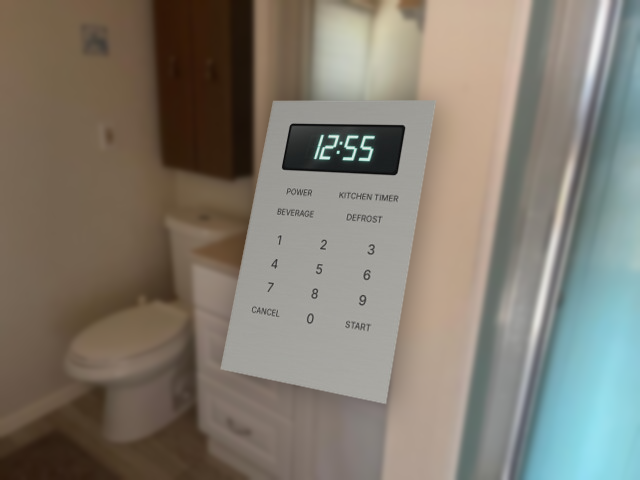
{"hour": 12, "minute": 55}
